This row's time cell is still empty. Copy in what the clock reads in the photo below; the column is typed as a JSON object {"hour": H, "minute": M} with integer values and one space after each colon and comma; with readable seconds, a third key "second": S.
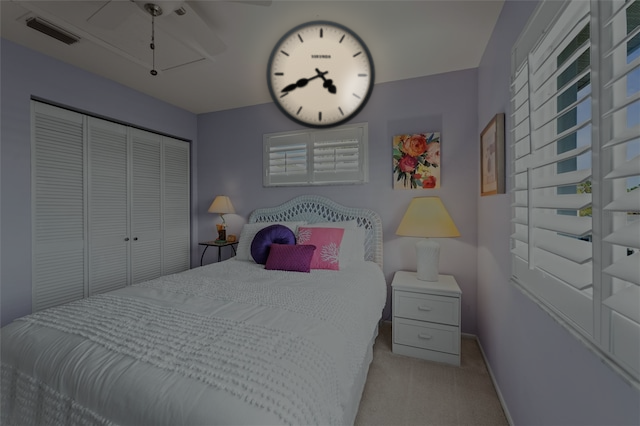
{"hour": 4, "minute": 41}
